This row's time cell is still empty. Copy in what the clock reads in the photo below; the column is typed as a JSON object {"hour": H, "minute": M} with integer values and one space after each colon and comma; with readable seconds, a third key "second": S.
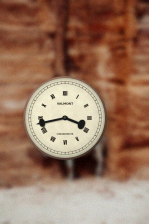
{"hour": 3, "minute": 43}
